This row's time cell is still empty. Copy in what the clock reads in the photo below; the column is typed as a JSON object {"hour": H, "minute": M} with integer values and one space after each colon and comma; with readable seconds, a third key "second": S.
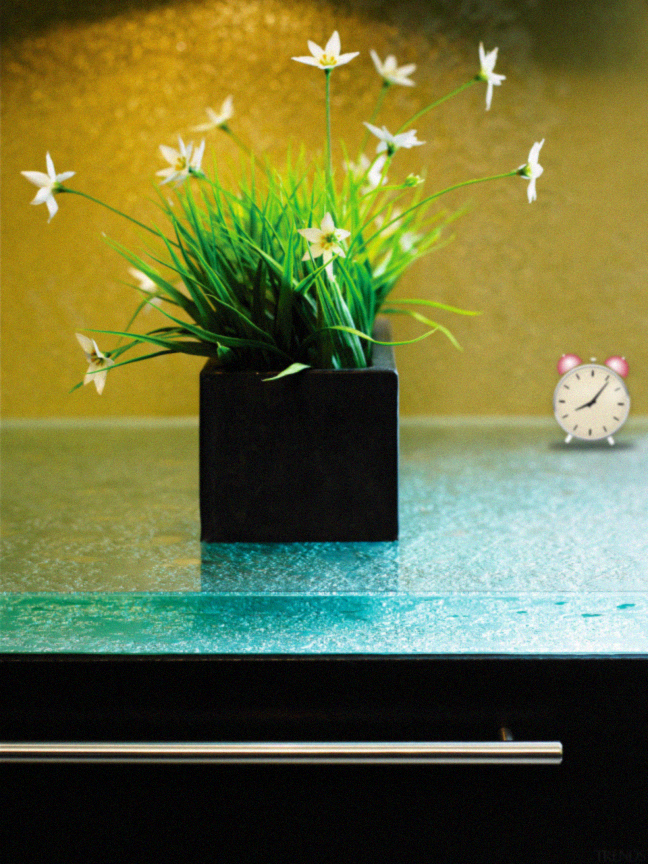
{"hour": 8, "minute": 6}
